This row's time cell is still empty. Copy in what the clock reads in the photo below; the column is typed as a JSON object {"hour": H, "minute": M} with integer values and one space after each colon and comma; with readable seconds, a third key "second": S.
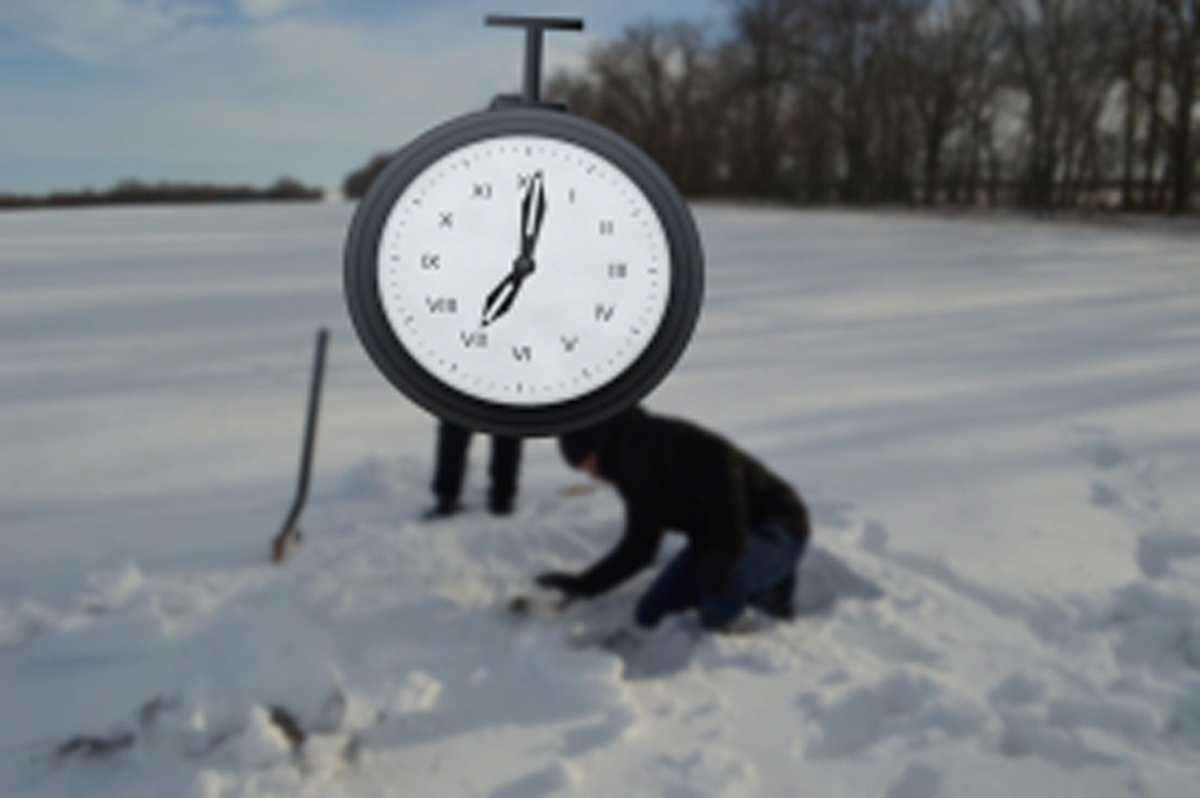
{"hour": 7, "minute": 1}
